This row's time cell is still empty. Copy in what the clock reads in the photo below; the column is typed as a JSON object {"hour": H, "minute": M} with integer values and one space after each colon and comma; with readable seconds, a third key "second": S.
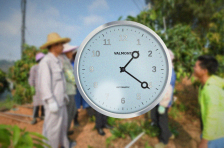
{"hour": 1, "minute": 21}
